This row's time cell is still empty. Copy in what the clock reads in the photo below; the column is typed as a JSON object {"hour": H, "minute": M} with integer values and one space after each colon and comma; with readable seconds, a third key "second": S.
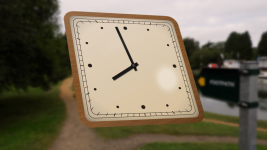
{"hour": 7, "minute": 58}
